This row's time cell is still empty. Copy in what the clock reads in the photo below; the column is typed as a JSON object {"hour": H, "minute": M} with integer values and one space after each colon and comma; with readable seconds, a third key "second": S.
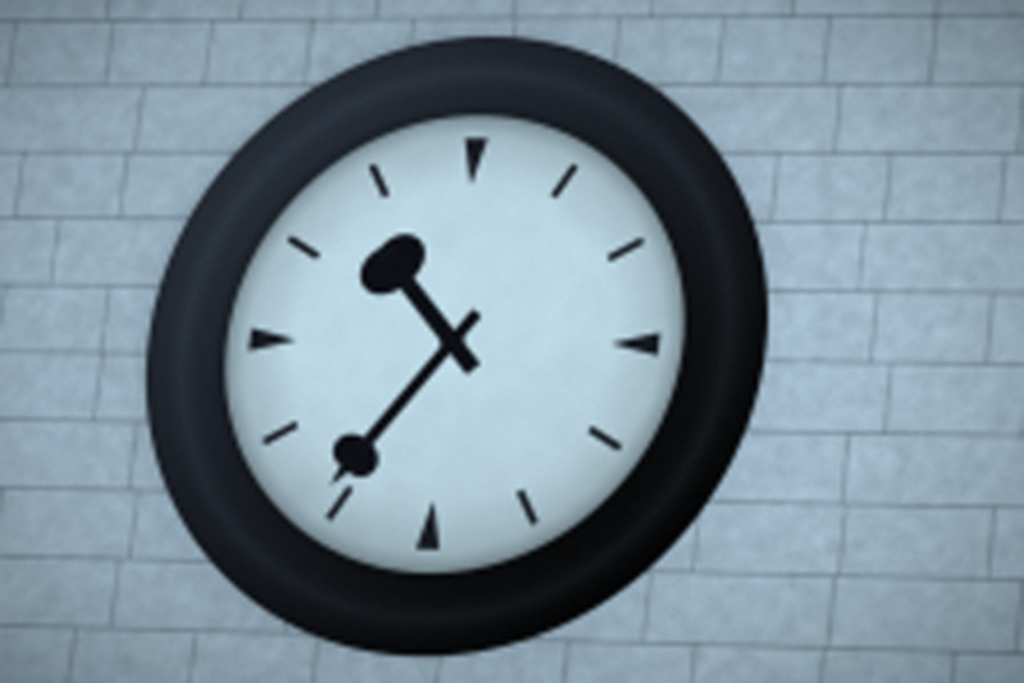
{"hour": 10, "minute": 36}
